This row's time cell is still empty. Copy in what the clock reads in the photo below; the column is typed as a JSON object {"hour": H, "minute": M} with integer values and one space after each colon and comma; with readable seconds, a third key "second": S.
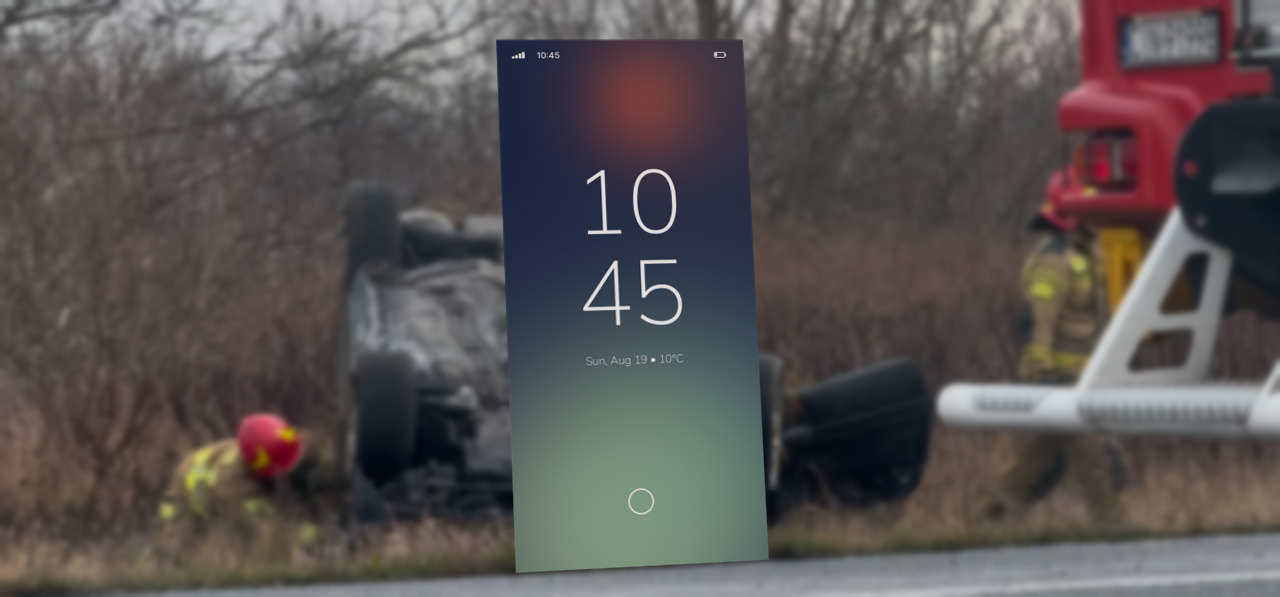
{"hour": 10, "minute": 45}
